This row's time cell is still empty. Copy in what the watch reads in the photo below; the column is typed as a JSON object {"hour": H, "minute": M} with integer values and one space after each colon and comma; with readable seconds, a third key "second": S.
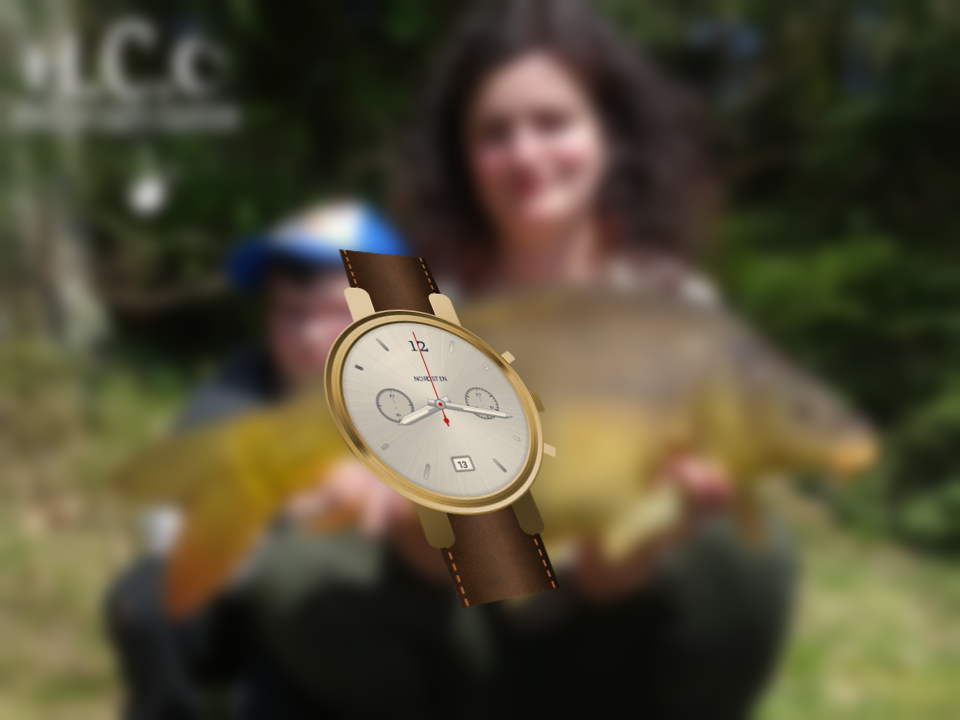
{"hour": 8, "minute": 17}
